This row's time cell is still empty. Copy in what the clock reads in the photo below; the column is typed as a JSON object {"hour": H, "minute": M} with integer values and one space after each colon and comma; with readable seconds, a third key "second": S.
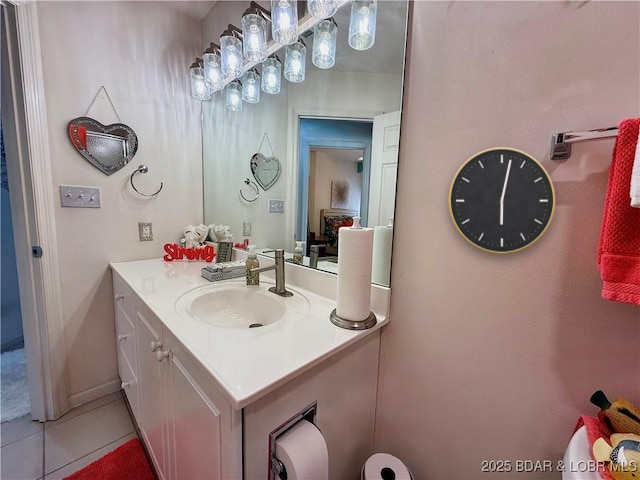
{"hour": 6, "minute": 2}
